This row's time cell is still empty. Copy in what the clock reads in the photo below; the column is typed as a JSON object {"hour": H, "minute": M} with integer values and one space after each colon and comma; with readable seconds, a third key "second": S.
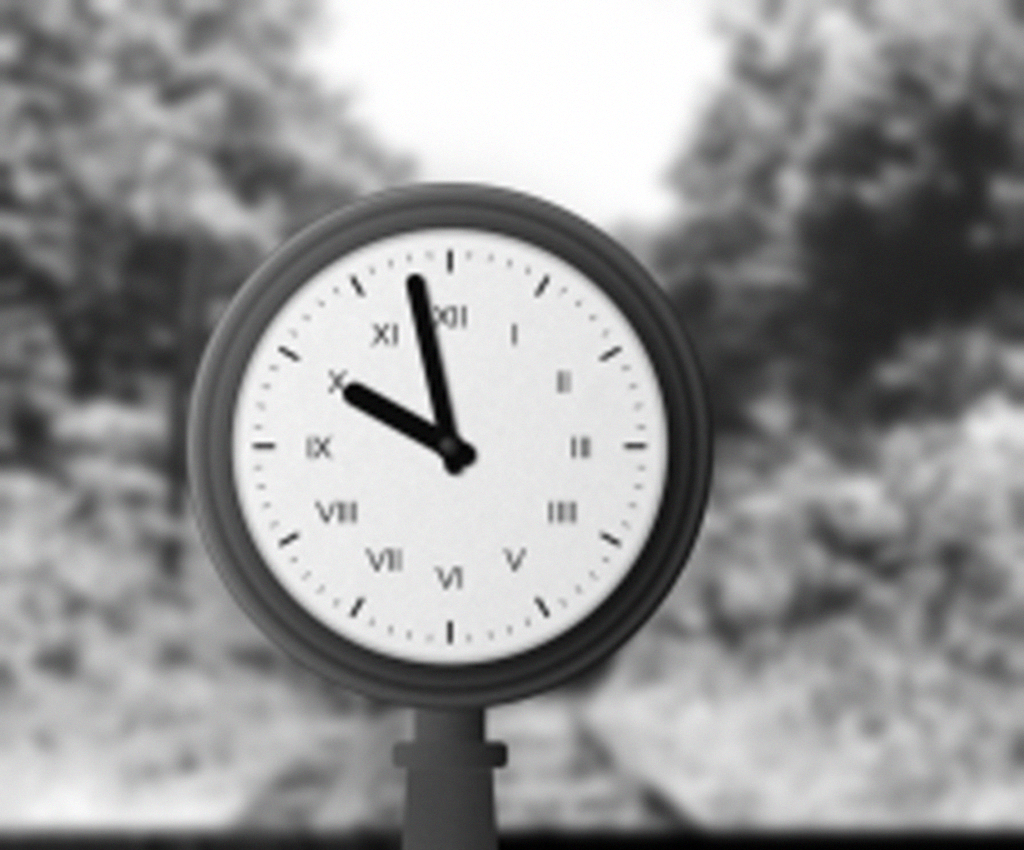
{"hour": 9, "minute": 58}
